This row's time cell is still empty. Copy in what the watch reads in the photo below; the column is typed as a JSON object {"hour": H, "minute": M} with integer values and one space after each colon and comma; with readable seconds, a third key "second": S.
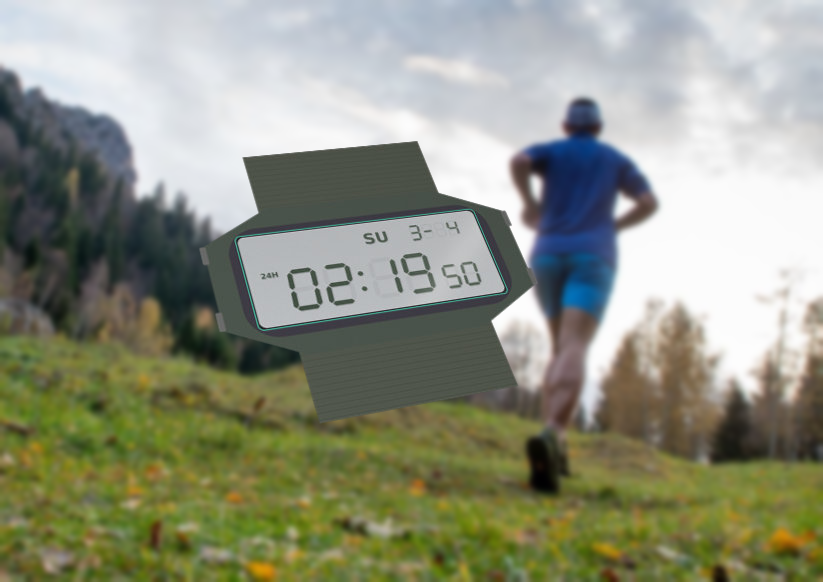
{"hour": 2, "minute": 19, "second": 50}
